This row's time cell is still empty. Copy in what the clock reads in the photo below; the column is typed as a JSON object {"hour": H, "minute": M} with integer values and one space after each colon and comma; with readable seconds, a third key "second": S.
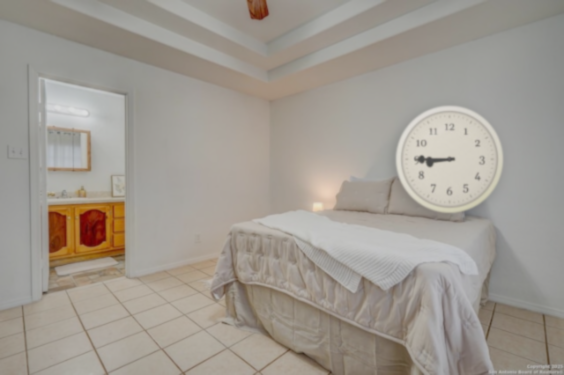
{"hour": 8, "minute": 45}
